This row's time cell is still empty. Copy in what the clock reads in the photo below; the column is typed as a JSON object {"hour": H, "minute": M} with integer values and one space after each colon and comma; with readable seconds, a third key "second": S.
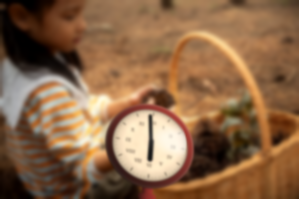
{"hour": 5, "minute": 59}
